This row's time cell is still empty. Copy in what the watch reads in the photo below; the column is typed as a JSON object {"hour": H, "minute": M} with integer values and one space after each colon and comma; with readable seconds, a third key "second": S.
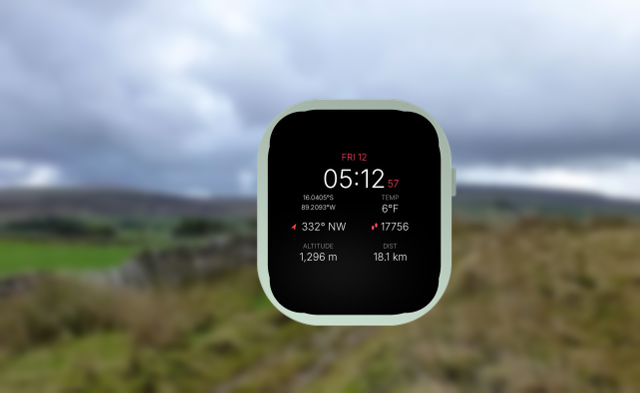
{"hour": 5, "minute": 12, "second": 57}
